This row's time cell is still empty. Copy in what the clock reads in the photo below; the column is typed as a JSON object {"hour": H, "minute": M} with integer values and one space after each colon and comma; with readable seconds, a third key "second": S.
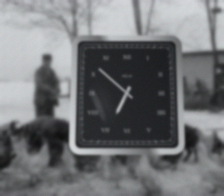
{"hour": 6, "minute": 52}
